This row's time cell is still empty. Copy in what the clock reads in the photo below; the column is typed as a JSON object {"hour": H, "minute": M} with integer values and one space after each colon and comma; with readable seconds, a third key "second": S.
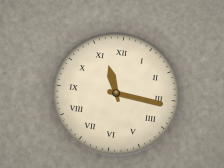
{"hour": 11, "minute": 16}
